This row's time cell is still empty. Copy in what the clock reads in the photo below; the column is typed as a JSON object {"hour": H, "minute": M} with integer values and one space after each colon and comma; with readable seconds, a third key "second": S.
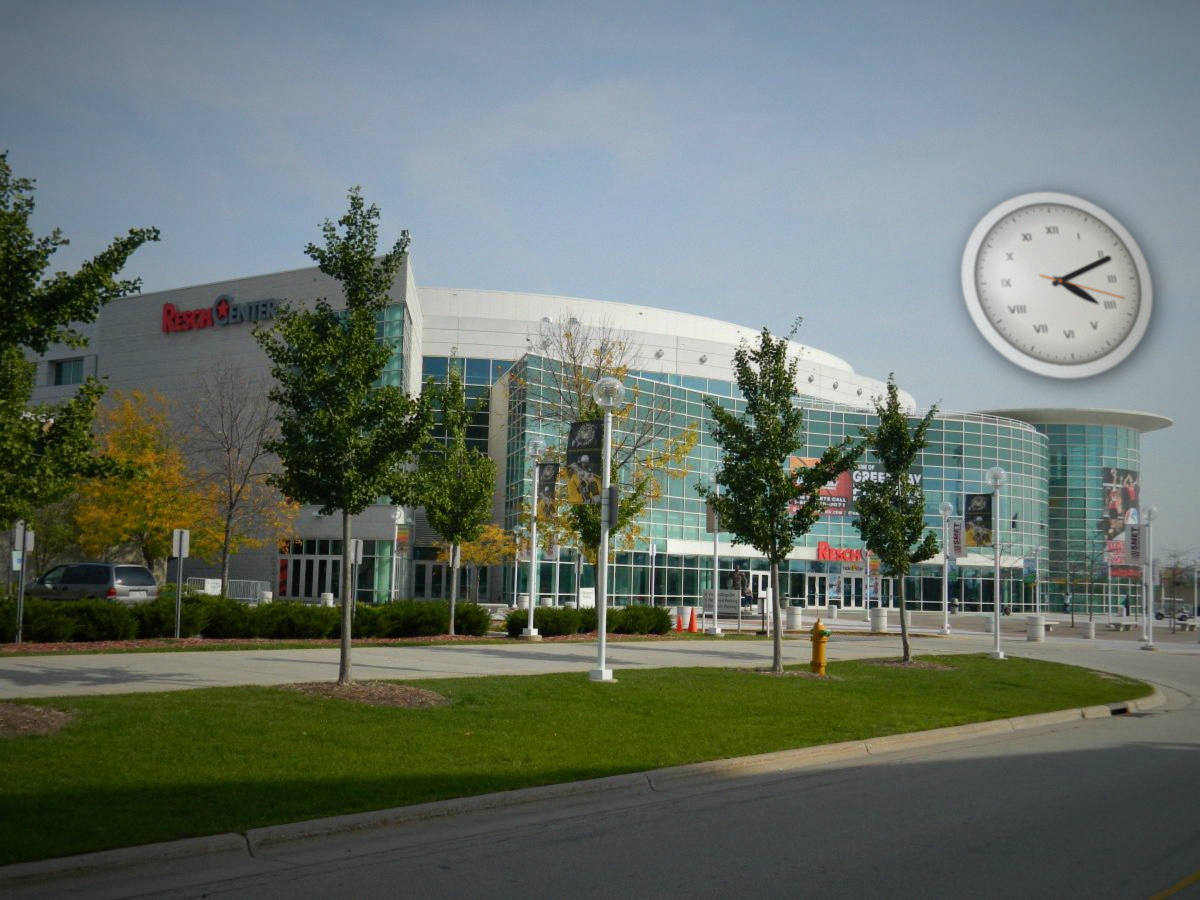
{"hour": 4, "minute": 11, "second": 18}
